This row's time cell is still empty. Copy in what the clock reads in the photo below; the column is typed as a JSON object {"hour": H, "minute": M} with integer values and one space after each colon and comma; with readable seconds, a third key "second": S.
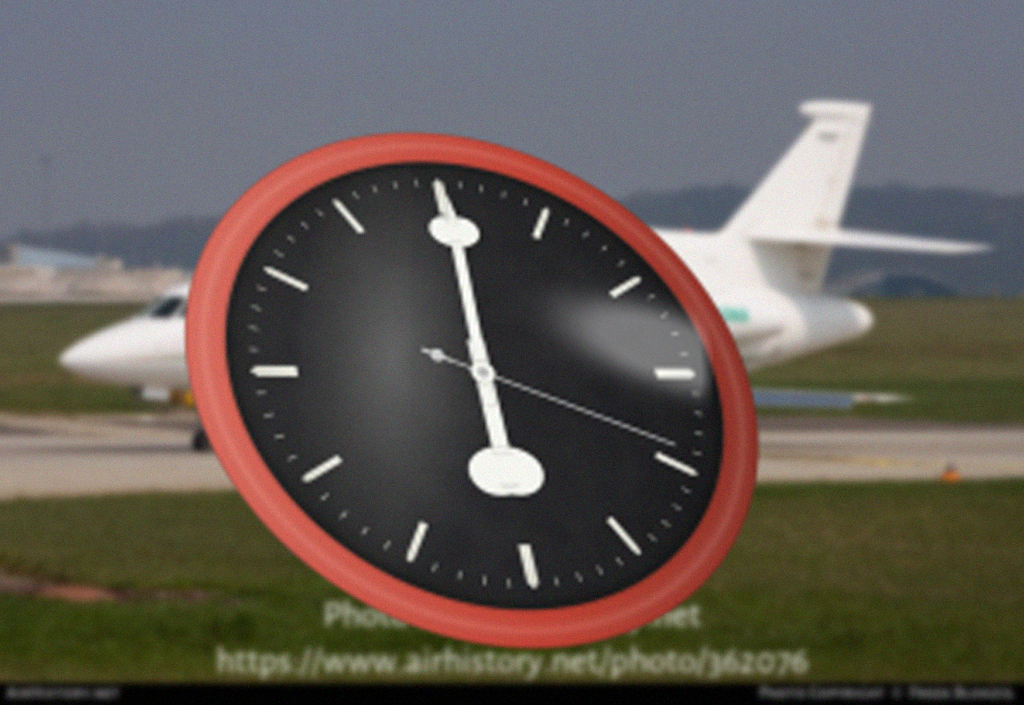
{"hour": 6, "minute": 0, "second": 19}
